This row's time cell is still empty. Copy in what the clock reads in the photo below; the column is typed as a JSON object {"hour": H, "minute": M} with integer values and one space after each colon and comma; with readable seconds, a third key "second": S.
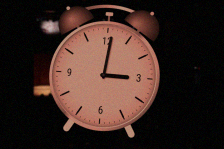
{"hour": 3, "minute": 1}
